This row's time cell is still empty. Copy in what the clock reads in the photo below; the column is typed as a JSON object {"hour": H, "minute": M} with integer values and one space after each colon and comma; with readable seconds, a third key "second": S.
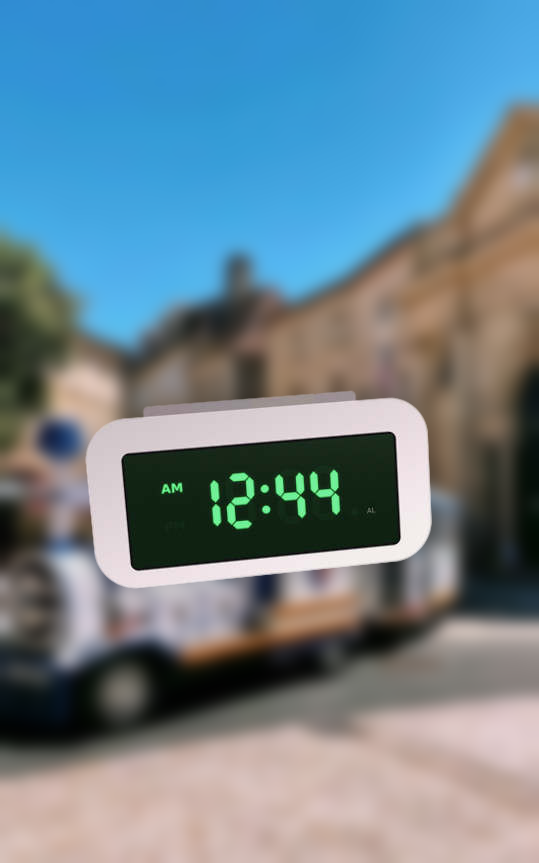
{"hour": 12, "minute": 44}
